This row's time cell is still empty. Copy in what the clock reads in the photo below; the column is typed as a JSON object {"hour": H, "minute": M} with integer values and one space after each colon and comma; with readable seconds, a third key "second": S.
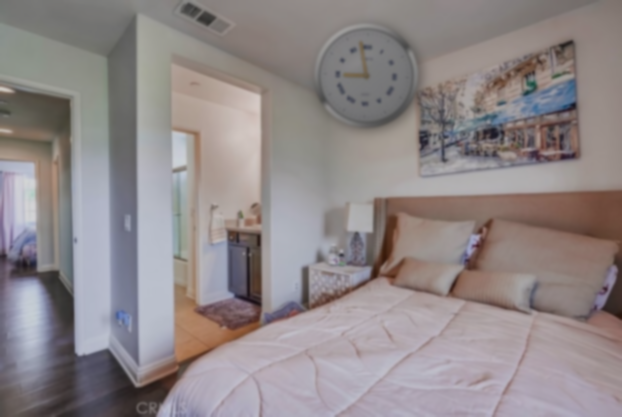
{"hour": 8, "minute": 58}
